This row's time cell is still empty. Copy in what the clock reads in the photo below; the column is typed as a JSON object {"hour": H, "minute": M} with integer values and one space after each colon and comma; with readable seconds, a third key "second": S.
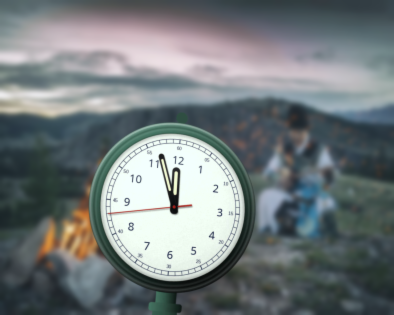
{"hour": 11, "minute": 56, "second": 43}
